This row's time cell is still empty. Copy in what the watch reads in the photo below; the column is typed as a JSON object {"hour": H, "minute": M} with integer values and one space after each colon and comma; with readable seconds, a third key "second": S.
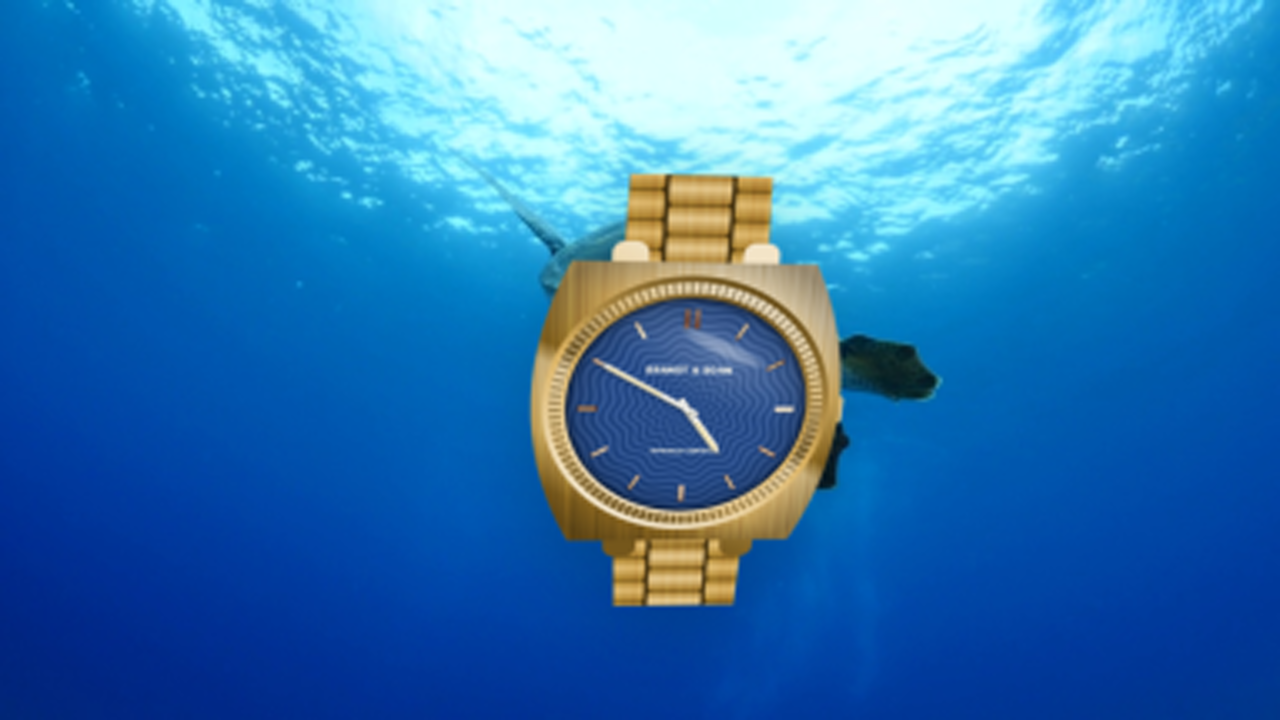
{"hour": 4, "minute": 50}
